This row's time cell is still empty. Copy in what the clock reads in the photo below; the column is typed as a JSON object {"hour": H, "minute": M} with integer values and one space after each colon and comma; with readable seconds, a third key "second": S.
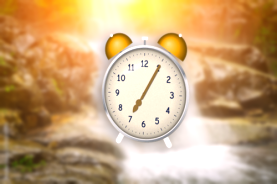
{"hour": 7, "minute": 5}
